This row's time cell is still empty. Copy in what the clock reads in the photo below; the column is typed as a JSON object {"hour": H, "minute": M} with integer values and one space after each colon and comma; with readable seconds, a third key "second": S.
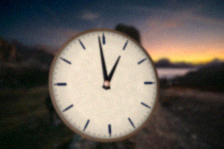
{"hour": 12, "minute": 59}
